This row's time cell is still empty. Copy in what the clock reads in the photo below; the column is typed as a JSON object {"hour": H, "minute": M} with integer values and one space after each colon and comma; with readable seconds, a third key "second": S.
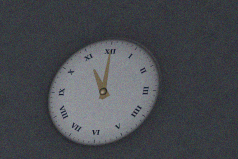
{"hour": 11, "minute": 0}
